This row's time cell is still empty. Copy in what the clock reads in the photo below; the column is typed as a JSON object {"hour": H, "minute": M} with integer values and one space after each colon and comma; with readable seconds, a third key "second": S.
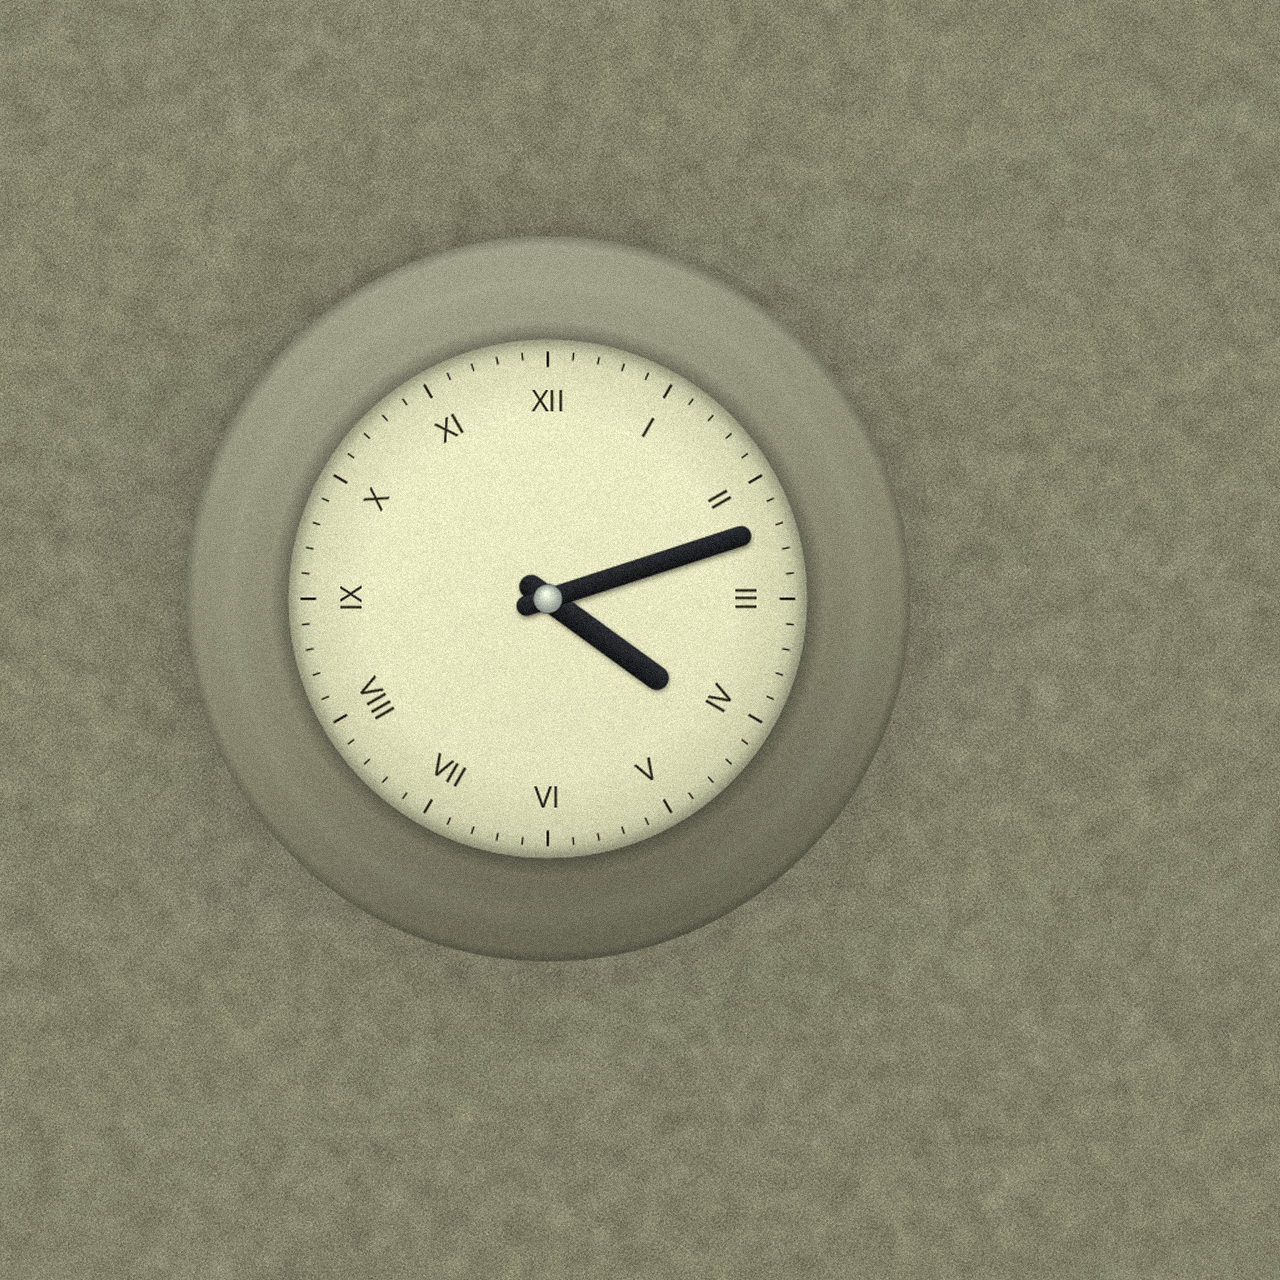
{"hour": 4, "minute": 12}
